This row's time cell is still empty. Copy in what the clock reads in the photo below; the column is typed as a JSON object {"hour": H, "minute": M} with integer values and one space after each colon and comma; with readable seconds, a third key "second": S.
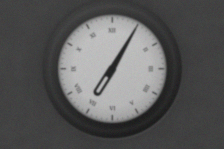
{"hour": 7, "minute": 5}
